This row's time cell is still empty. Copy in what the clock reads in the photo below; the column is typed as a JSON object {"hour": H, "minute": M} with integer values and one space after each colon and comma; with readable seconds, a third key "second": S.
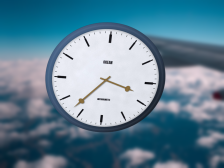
{"hour": 3, "minute": 37}
